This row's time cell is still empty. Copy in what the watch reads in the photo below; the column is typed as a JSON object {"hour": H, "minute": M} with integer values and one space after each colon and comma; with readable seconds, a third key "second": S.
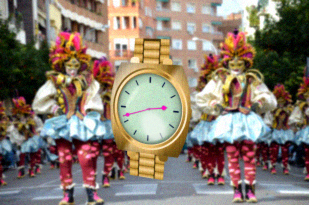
{"hour": 2, "minute": 42}
